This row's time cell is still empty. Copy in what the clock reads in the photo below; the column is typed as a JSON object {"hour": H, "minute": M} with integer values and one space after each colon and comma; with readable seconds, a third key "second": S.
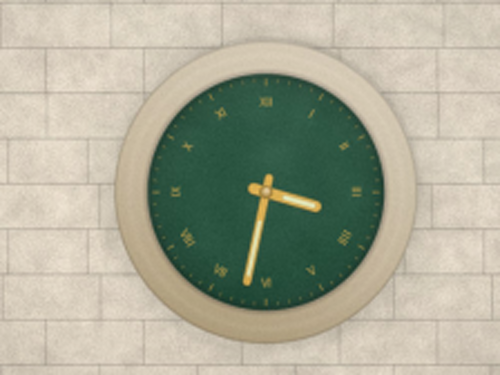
{"hour": 3, "minute": 32}
